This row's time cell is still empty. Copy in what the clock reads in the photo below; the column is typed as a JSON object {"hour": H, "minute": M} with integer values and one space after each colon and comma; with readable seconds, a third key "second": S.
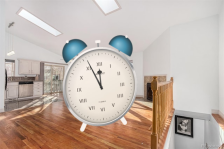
{"hour": 11, "minute": 56}
